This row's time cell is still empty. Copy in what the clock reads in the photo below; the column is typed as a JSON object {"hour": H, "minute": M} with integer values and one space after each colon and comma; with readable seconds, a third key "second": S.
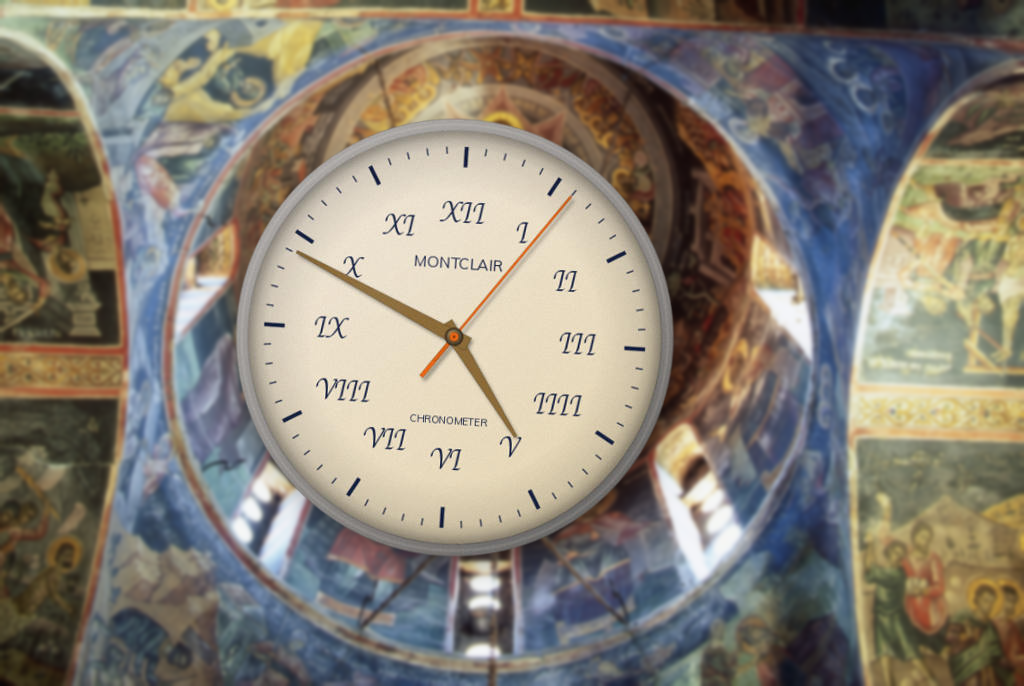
{"hour": 4, "minute": 49, "second": 6}
